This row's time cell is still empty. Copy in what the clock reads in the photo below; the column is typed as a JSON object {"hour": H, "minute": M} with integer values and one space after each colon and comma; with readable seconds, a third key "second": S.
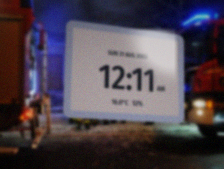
{"hour": 12, "minute": 11}
